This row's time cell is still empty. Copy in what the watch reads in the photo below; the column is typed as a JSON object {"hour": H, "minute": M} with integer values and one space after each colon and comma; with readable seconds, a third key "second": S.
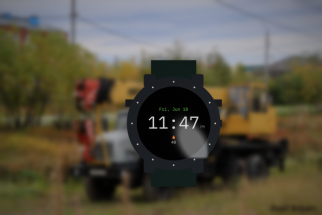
{"hour": 11, "minute": 47}
